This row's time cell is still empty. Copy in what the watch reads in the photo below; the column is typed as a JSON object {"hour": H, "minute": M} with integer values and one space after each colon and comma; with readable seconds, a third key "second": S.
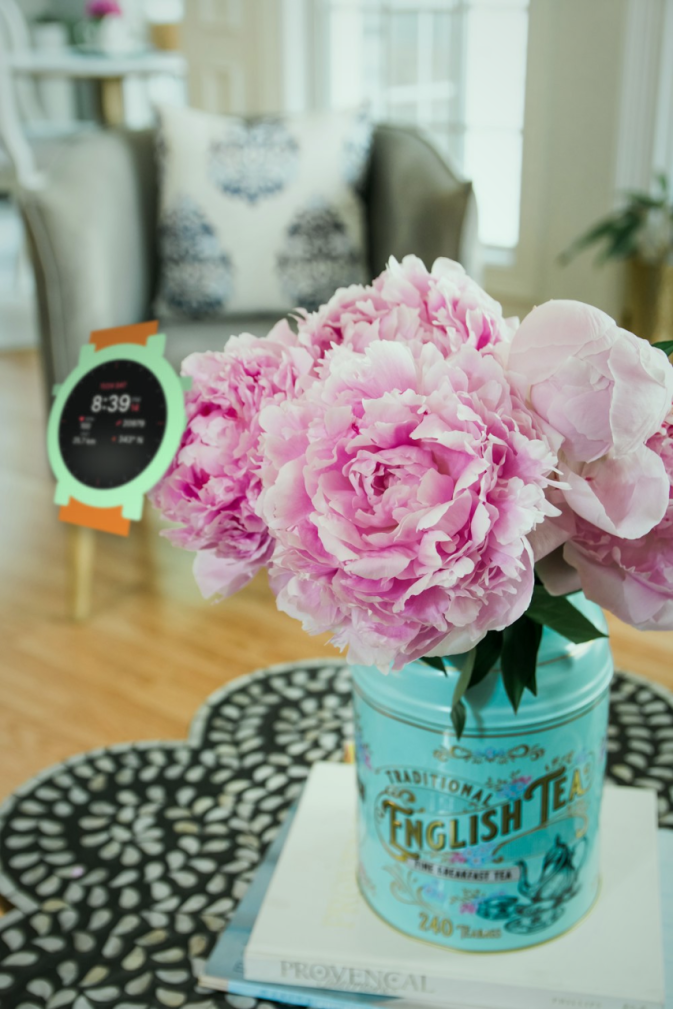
{"hour": 8, "minute": 39}
